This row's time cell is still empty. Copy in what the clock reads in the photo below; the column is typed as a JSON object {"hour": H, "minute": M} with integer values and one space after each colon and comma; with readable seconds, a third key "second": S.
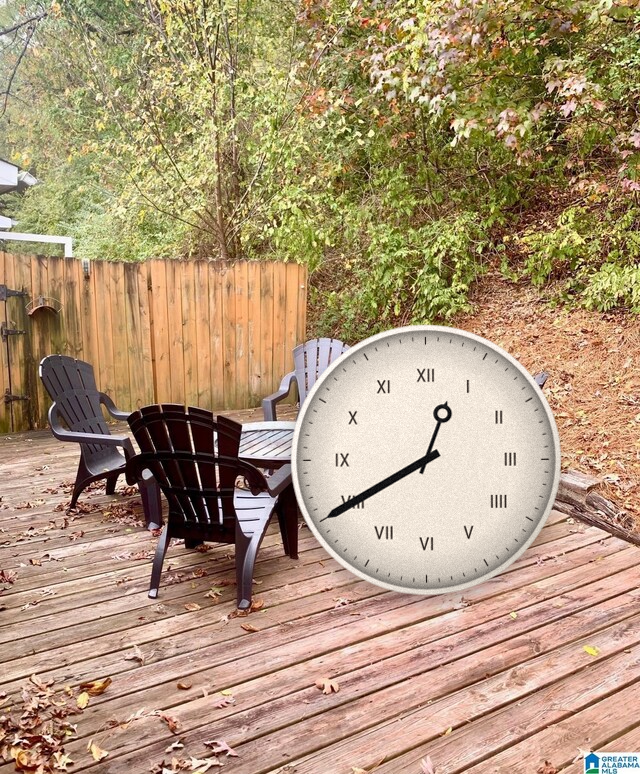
{"hour": 12, "minute": 40}
